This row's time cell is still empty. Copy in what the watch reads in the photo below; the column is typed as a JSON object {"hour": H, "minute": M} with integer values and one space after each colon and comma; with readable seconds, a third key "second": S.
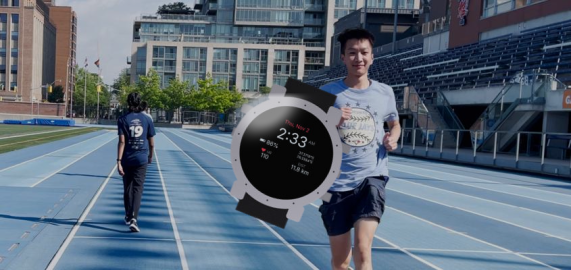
{"hour": 2, "minute": 33}
